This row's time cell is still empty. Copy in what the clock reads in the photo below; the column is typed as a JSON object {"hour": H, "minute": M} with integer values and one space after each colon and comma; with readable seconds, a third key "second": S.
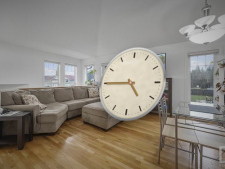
{"hour": 4, "minute": 45}
